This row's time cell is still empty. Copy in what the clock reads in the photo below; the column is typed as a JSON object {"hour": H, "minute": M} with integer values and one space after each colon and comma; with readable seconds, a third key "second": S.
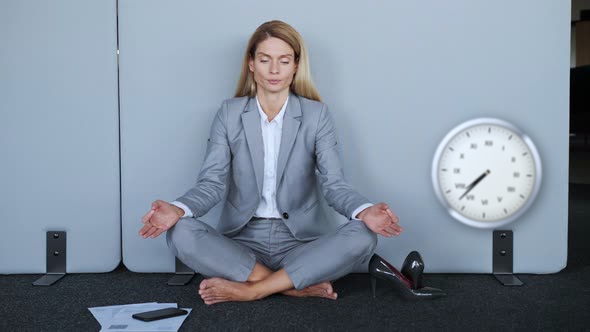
{"hour": 7, "minute": 37}
